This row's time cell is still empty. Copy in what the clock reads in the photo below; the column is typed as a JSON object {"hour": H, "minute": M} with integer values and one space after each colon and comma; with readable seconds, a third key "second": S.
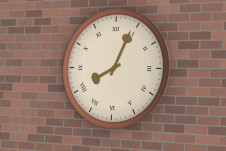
{"hour": 8, "minute": 4}
